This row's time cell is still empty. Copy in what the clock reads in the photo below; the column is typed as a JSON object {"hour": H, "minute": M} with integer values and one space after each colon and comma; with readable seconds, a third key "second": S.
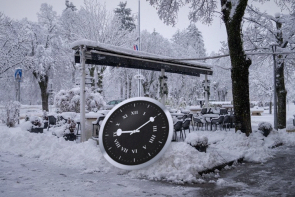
{"hour": 9, "minute": 10}
